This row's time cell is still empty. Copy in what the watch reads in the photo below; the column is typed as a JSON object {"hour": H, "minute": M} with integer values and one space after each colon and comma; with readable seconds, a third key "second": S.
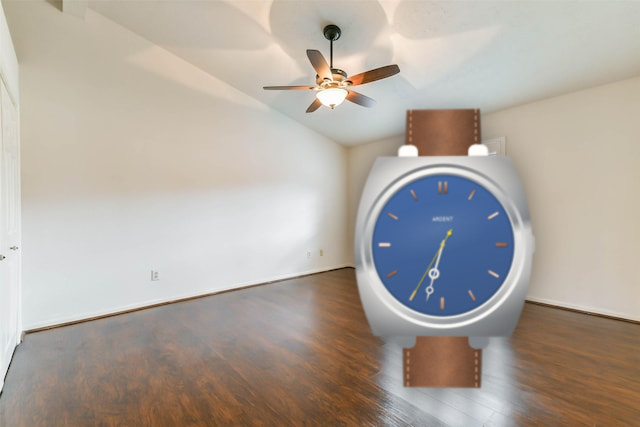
{"hour": 6, "minute": 32, "second": 35}
